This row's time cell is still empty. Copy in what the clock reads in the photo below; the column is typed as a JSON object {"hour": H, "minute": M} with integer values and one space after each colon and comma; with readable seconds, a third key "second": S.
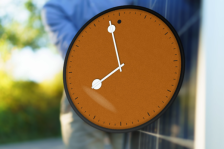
{"hour": 7, "minute": 58}
